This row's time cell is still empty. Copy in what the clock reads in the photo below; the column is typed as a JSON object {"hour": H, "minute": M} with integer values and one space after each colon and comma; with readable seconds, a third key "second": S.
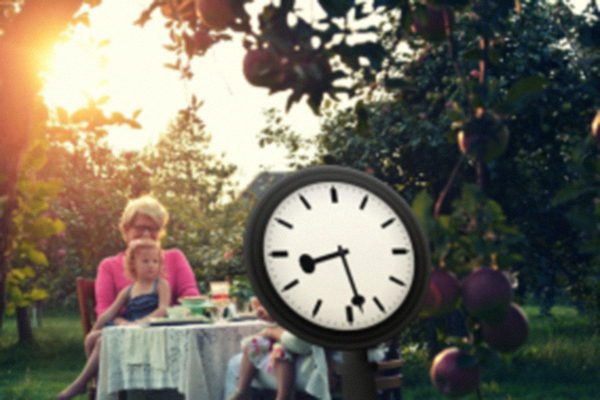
{"hour": 8, "minute": 28}
